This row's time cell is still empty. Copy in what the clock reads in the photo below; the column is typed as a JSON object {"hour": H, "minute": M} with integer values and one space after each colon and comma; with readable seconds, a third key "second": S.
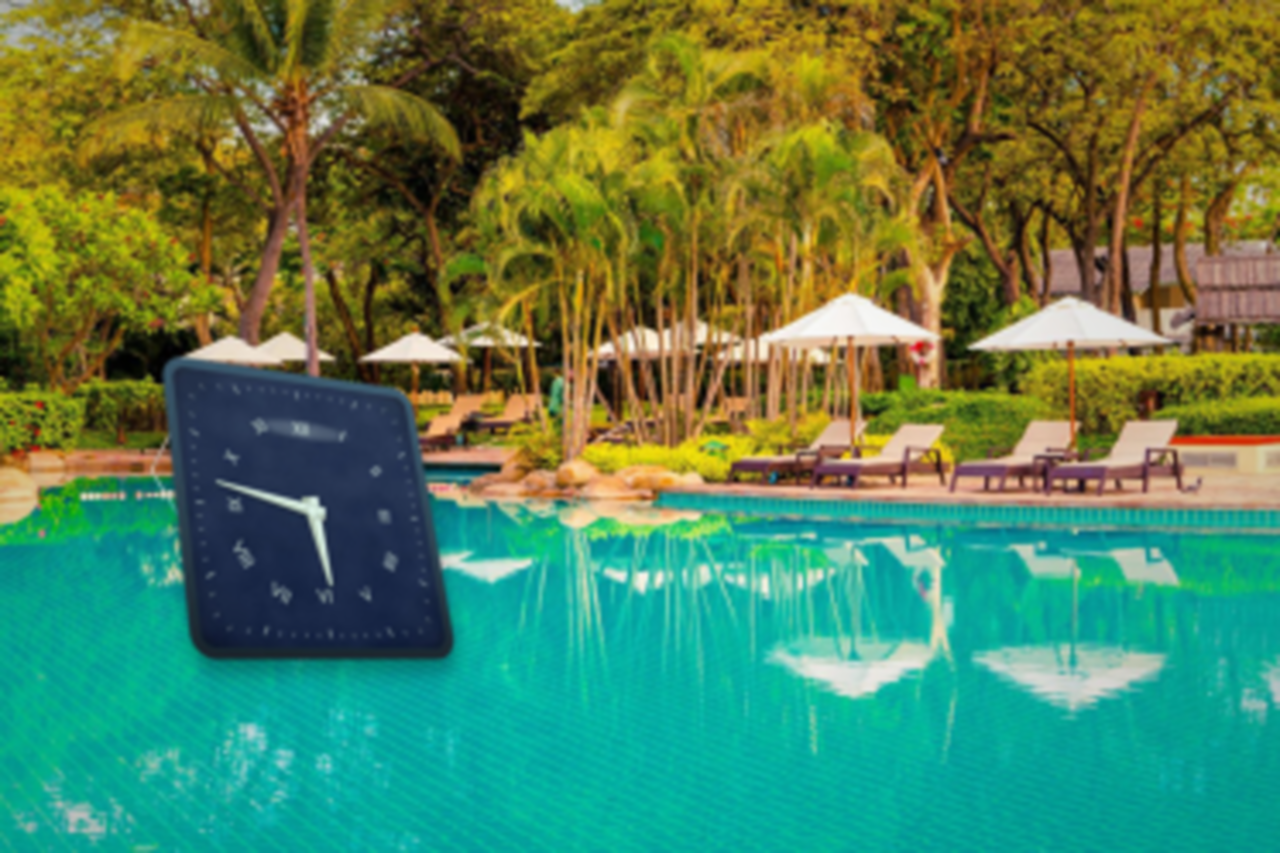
{"hour": 5, "minute": 47}
